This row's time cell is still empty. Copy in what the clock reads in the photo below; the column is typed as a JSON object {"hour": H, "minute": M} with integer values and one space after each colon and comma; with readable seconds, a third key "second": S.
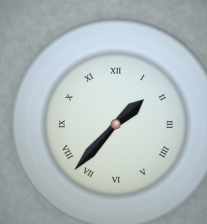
{"hour": 1, "minute": 37}
